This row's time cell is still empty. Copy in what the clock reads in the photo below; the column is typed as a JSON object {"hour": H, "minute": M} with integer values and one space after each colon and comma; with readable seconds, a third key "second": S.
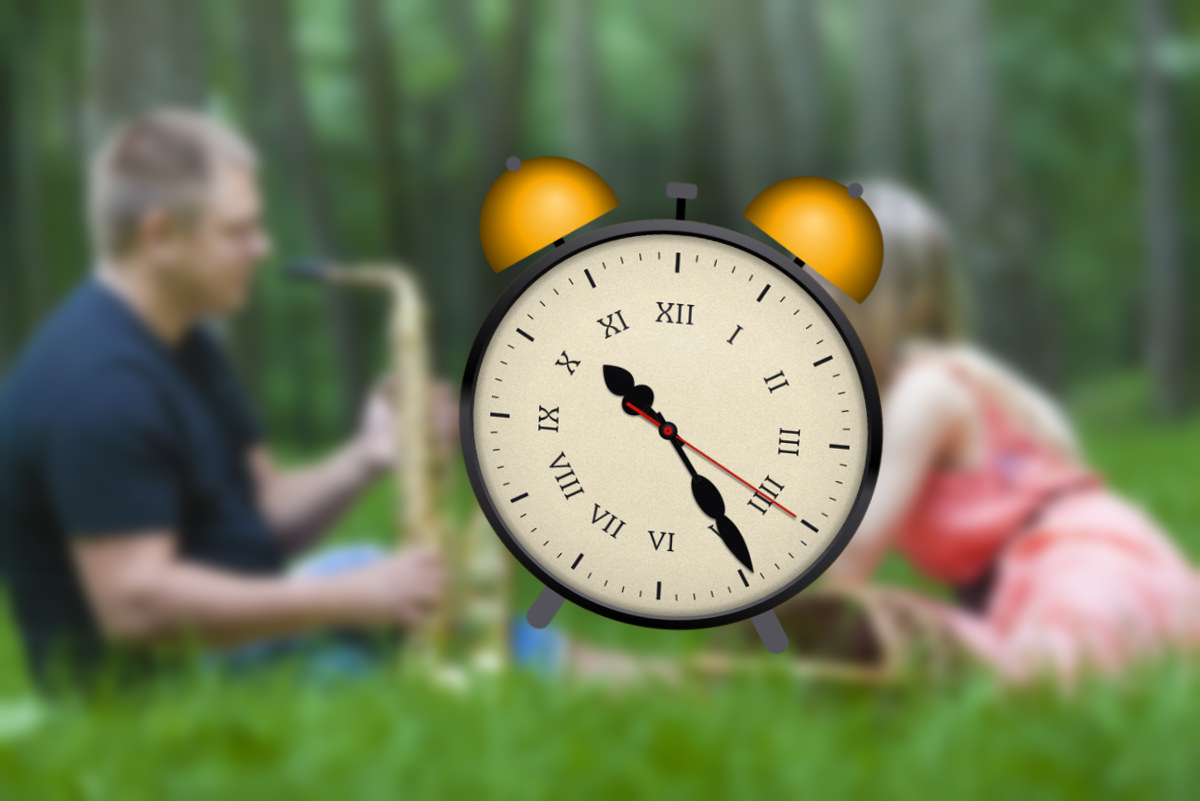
{"hour": 10, "minute": 24, "second": 20}
